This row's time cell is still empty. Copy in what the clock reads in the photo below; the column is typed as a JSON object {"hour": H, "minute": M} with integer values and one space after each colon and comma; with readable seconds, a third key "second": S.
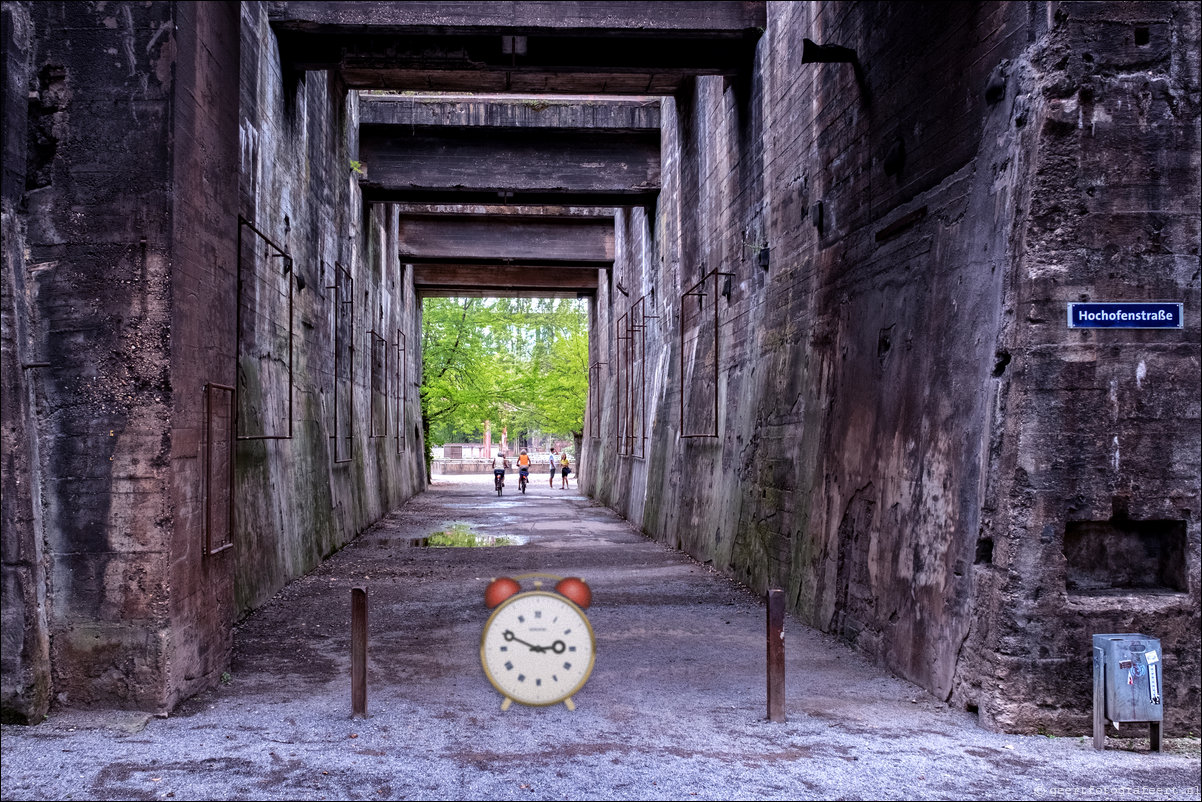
{"hour": 2, "minute": 49}
